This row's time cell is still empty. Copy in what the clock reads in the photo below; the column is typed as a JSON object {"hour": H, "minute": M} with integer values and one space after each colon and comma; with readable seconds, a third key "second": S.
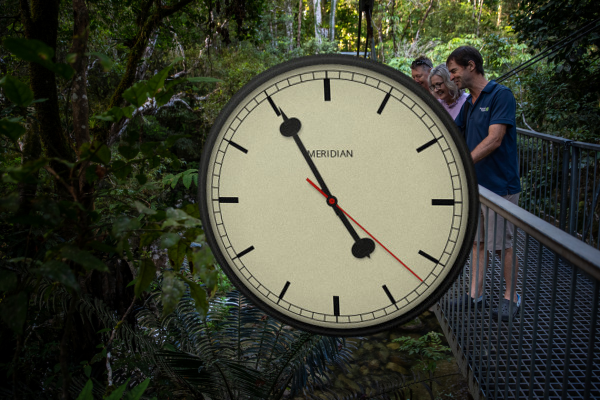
{"hour": 4, "minute": 55, "second": 22}
